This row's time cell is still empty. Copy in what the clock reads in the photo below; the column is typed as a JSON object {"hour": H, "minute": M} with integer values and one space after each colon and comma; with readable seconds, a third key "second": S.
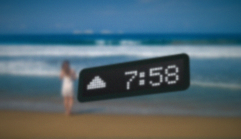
{"hour": 7, "minute": 58}
